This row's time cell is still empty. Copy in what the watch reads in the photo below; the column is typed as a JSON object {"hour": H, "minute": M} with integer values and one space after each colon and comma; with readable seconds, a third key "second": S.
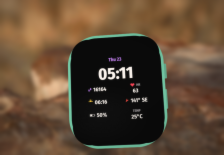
{"hour": 5, "minute": 11}
